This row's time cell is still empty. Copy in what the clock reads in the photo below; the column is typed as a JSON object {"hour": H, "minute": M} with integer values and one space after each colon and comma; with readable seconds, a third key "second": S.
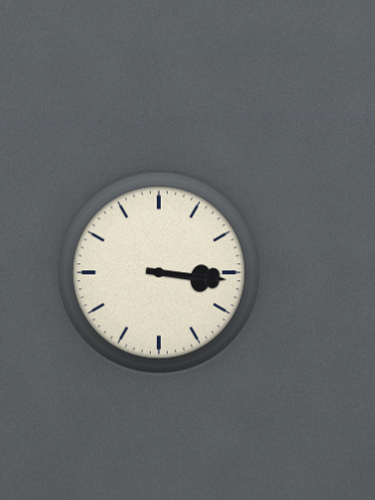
{"hour": 3, "minute": 16}
